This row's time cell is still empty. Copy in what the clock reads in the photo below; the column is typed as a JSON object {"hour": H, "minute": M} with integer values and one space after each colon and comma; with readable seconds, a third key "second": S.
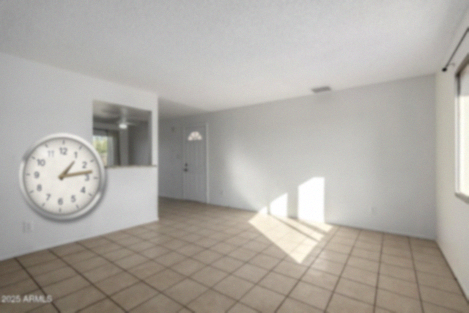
{"hour": 1, "minute": 13}
